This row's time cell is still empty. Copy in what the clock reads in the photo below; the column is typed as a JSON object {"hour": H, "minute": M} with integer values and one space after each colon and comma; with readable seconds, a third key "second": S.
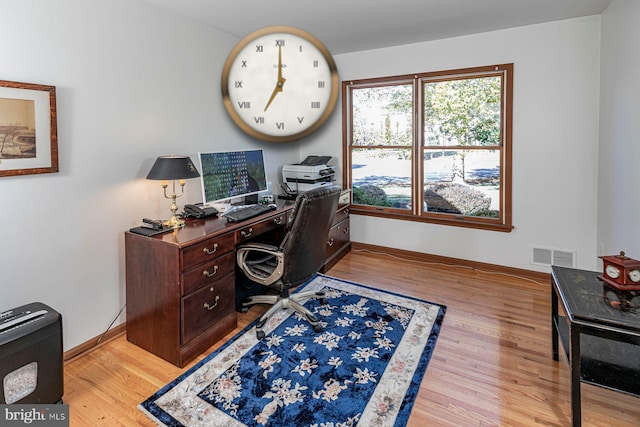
{"hour": 7, "minute": 0}
